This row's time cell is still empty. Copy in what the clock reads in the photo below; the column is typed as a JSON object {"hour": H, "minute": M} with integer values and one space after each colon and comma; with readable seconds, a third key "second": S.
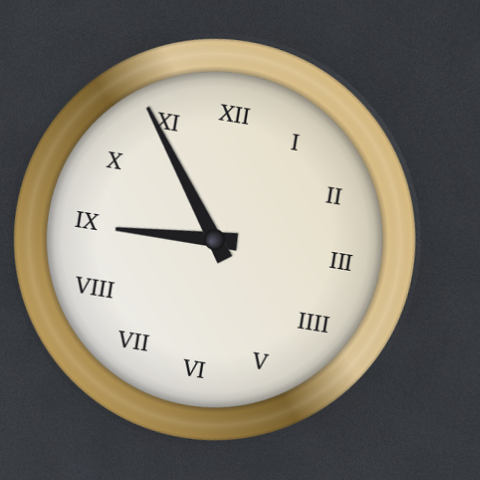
{"hour": 8, "minute": 54}
